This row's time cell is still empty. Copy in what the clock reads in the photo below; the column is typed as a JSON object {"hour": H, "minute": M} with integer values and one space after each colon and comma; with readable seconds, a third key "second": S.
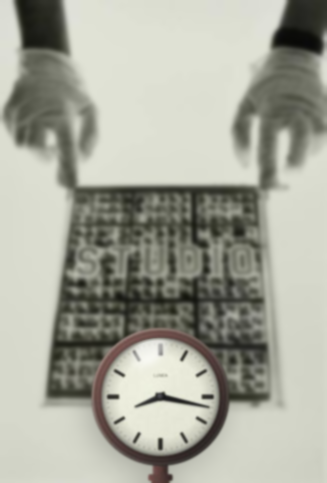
{"hour": 8, "minute": 17}
